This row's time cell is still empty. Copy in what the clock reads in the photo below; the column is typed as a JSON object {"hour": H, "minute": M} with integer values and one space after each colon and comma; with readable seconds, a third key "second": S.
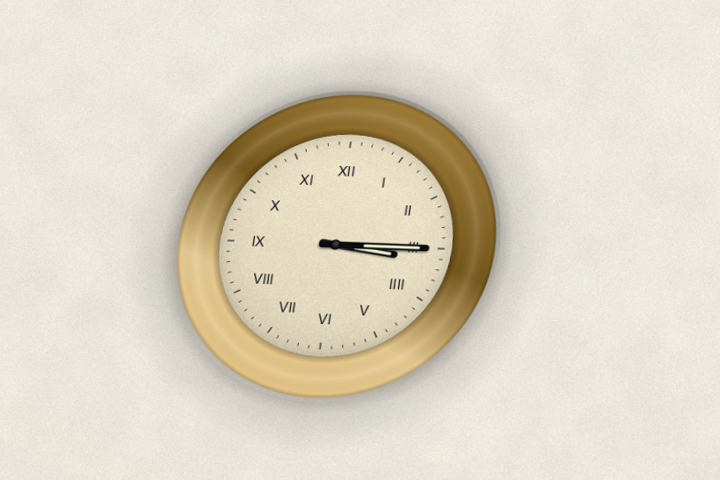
{"hour": 3, "minute": 15}
